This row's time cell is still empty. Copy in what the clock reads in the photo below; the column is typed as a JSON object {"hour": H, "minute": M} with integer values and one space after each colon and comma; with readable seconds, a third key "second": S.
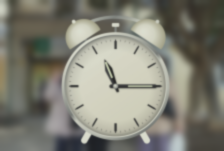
{"hour": 11, "minute": 15}
